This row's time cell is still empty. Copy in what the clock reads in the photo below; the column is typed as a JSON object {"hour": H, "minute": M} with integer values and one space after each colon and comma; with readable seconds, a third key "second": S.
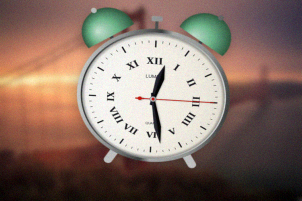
{"hour": 12, "minute": 28, "second": 15}
